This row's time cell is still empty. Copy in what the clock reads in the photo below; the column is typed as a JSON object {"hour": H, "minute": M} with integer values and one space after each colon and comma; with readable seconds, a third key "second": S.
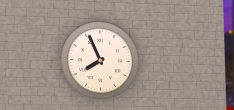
{"hour": 7, "minute": 56}
